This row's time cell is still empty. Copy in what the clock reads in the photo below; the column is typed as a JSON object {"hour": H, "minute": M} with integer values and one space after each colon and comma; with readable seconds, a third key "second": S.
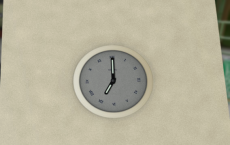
{"hour": 7, "minute": 0}
